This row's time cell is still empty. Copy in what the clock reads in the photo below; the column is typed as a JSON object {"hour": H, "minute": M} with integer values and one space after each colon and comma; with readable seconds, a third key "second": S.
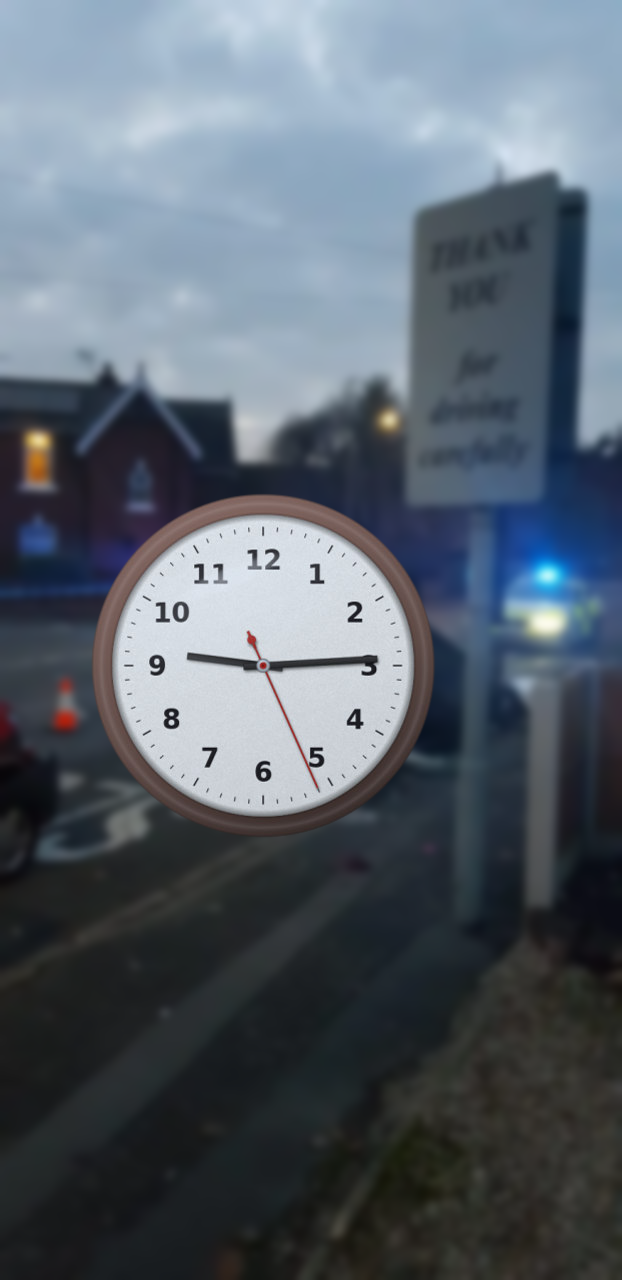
{"hour": 9, "minute": 14, "second": 26}
